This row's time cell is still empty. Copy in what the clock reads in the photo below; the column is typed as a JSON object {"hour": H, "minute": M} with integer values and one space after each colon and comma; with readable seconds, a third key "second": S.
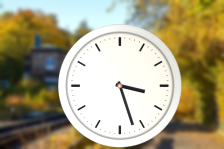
{"hour": 3, "minute": 27}
